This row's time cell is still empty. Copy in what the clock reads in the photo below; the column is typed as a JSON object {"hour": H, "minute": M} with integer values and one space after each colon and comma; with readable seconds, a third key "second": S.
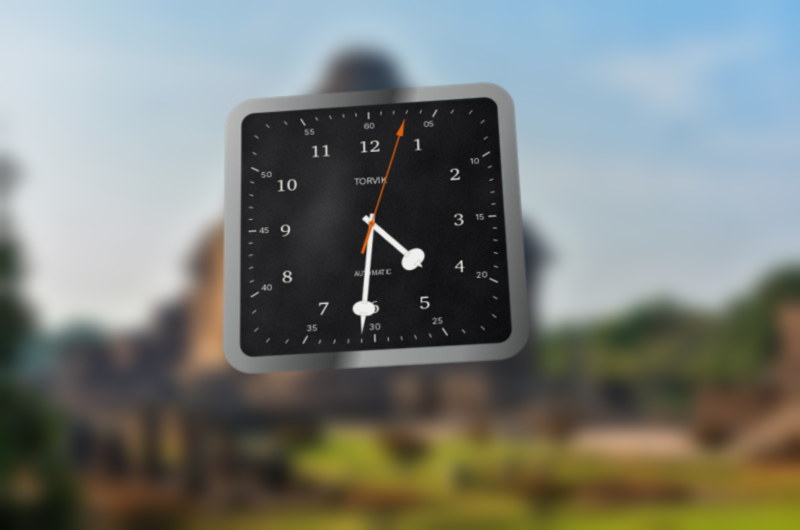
{"hour": 4, "minute": 31, "second": 3}
